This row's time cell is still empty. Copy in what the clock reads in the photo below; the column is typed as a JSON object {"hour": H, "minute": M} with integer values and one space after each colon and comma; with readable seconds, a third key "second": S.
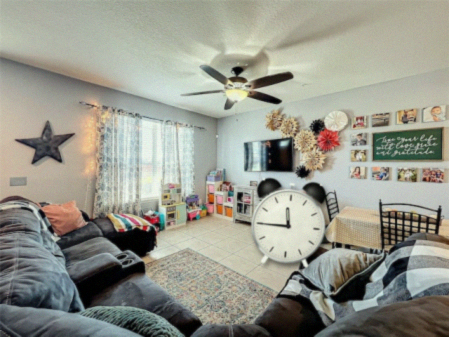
{"hour": 11, "minute": 45}
